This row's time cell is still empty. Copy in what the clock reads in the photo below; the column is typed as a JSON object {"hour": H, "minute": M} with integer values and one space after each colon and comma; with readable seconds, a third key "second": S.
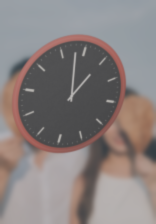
{"hour": 12, "minute": 58}
